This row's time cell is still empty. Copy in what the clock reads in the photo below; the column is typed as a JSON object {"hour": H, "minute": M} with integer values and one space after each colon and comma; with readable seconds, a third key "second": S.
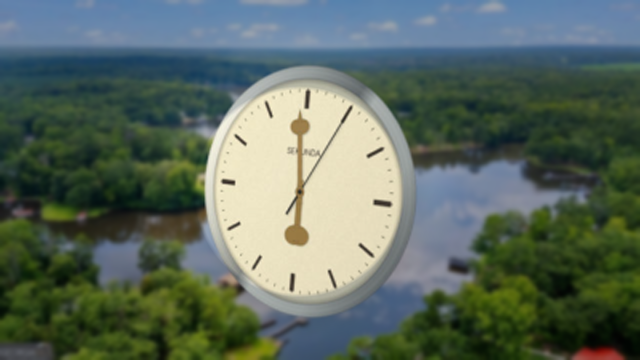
{"hour": 5, "minute": 59, "second": 5}
